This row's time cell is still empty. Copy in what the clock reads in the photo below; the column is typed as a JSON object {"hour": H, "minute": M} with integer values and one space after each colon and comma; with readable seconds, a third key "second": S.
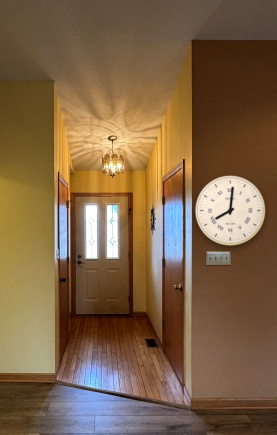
{"hour": 8, "minute": 1}
